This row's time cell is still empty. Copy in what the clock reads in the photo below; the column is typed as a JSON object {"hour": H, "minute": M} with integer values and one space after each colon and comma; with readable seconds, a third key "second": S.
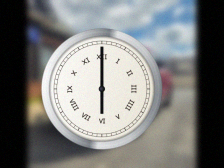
{"hour": 6, "minute": 0}
